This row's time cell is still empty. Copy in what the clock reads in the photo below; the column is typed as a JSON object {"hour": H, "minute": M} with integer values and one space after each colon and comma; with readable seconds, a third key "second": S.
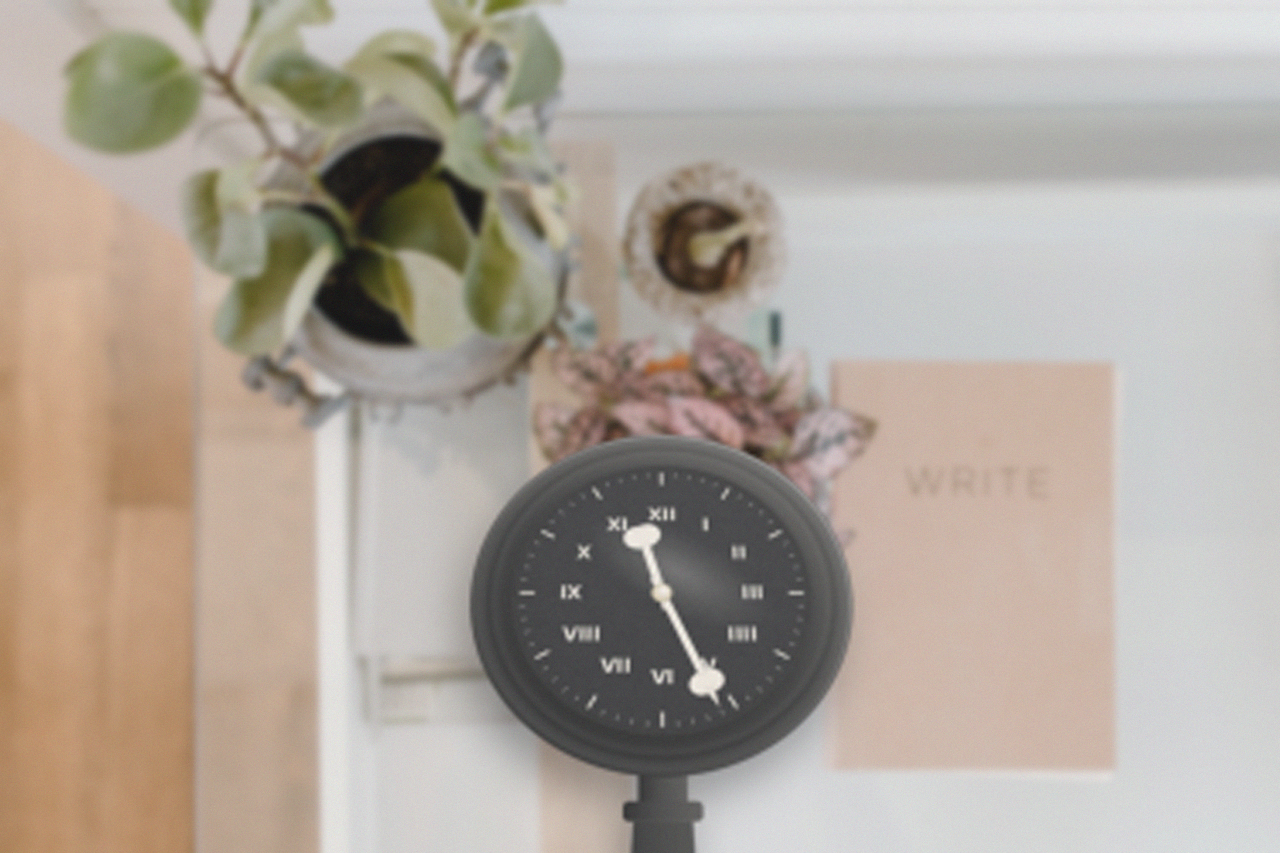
{"hour": 11, "minute": 26}
